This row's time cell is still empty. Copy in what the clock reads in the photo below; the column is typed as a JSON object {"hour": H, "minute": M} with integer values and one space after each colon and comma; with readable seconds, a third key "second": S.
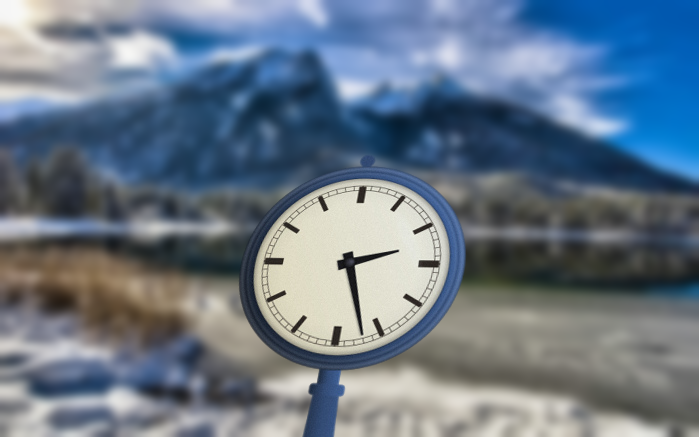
{"hour": 2, "minute": 27}
